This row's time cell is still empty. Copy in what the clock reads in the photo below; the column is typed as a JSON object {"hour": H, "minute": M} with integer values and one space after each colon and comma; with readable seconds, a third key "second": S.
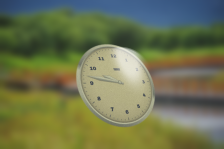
{"hour": 9, "minute": 47}
